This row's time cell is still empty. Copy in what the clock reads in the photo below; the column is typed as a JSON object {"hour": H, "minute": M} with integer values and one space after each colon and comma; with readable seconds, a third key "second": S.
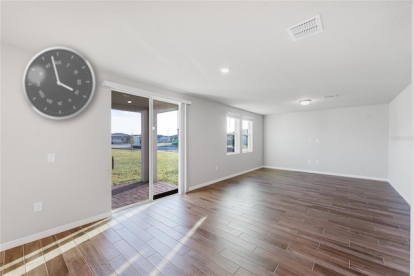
{"hour": 3, "minute": 58}
